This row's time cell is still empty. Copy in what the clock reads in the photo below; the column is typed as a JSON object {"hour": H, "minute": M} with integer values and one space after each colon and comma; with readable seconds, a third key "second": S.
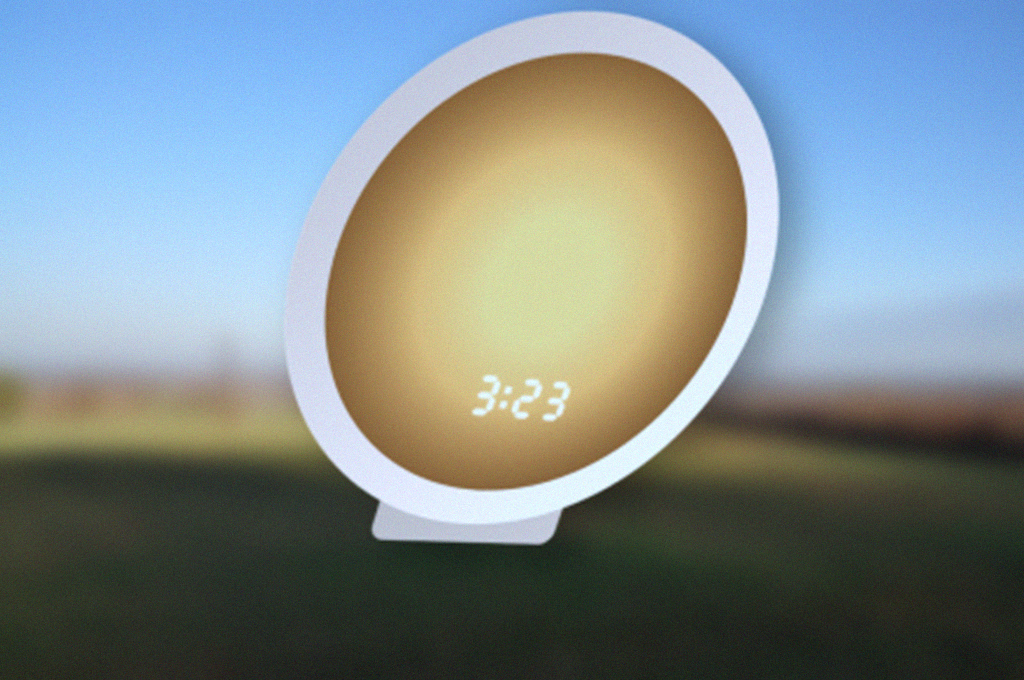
{"hour": 3, "minute": 23}
